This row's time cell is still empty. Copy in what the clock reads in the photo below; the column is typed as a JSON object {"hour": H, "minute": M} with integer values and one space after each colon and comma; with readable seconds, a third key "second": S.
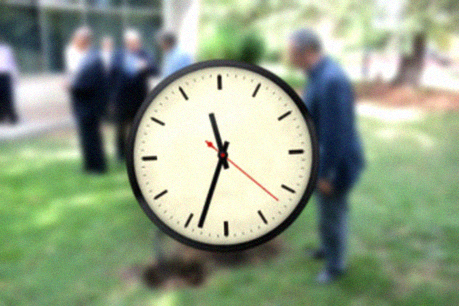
{"hour": 11, "minute": 33, "second": 22}
